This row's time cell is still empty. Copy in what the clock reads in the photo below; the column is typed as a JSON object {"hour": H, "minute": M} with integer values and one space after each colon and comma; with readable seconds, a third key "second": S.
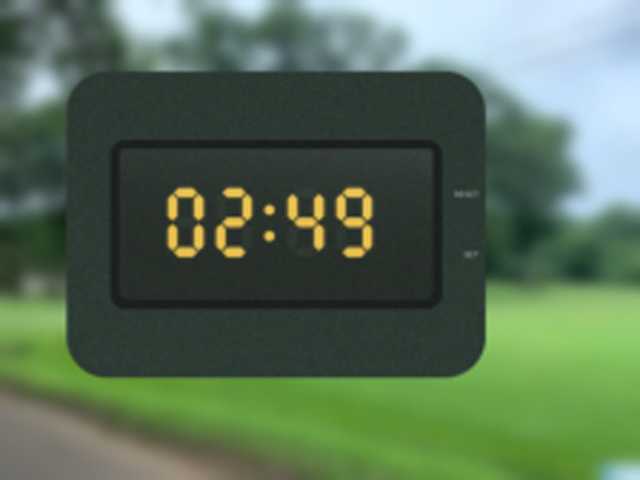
{"hour": 2, "minute": 49}
